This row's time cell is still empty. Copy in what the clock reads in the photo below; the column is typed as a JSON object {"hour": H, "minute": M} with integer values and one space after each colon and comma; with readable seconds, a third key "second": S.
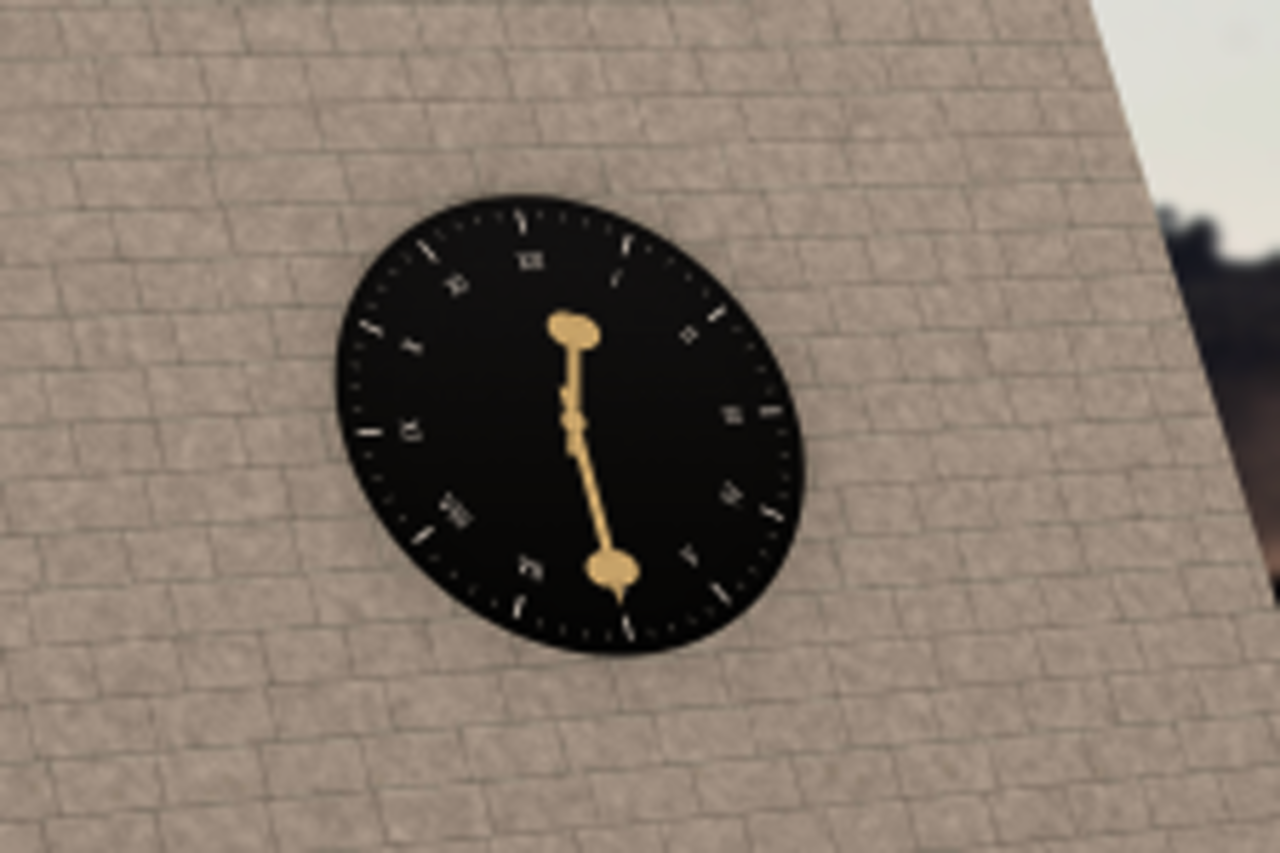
{"hour": 12, "minute": 30}
